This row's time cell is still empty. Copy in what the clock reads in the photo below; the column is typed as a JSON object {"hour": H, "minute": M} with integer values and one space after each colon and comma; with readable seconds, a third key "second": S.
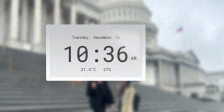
{"hour": 10, "minute": 36}
